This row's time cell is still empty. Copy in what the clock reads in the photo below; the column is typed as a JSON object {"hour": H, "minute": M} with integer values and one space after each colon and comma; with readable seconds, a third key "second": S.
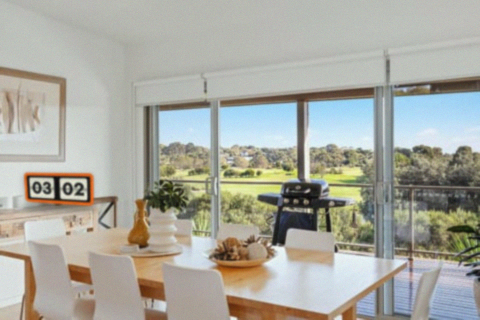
{"hour": 3, "minute": 2}
